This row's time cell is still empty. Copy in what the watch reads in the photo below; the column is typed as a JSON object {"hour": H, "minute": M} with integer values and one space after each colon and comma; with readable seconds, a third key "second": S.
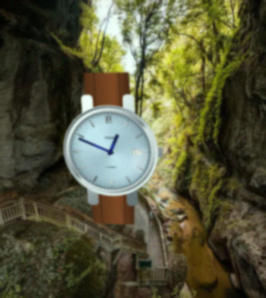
{"hour": 12, "minute": 49}
